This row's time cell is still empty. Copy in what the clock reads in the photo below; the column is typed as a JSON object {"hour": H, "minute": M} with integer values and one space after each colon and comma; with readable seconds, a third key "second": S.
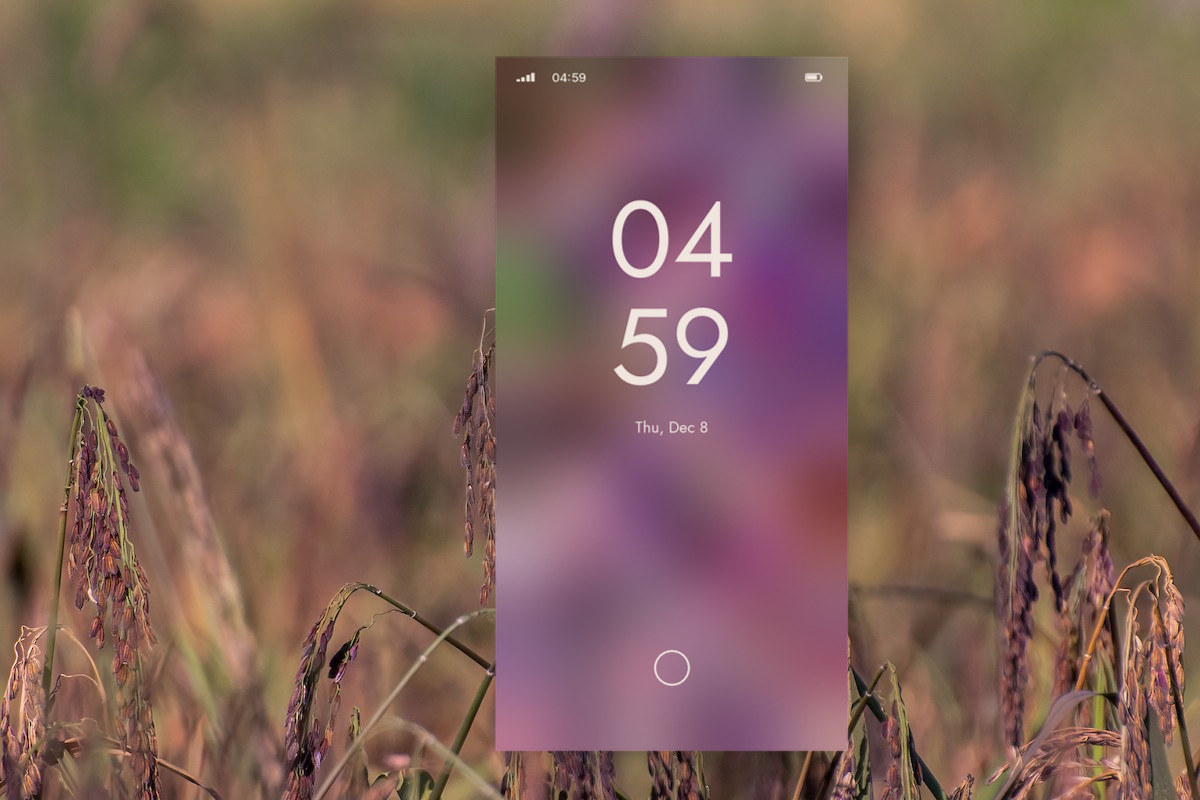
{"hour": 4, "minute": 59}
